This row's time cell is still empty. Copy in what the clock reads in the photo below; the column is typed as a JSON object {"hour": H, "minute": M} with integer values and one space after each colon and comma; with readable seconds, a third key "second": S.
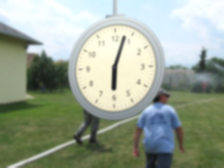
{"hour": 6, "minute": 3}
